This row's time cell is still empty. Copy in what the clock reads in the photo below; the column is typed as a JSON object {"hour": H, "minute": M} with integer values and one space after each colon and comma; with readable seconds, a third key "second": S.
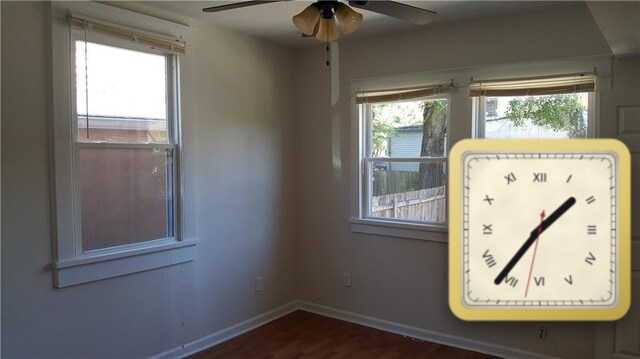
{"hour": 1, "minute": 36, "second": 32}
